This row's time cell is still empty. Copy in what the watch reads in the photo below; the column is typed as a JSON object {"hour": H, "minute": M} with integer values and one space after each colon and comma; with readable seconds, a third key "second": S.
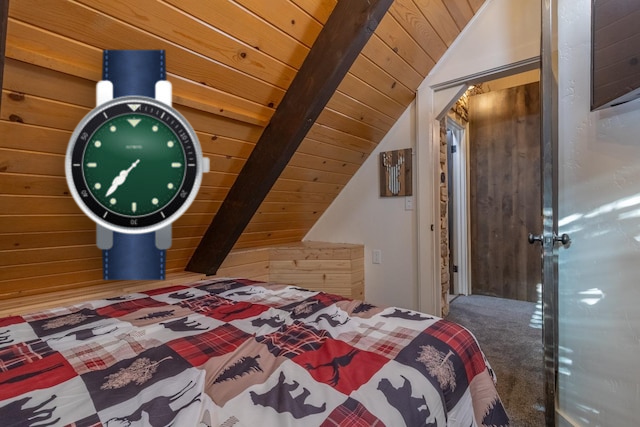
{"hour": 7, "minute": 37}
